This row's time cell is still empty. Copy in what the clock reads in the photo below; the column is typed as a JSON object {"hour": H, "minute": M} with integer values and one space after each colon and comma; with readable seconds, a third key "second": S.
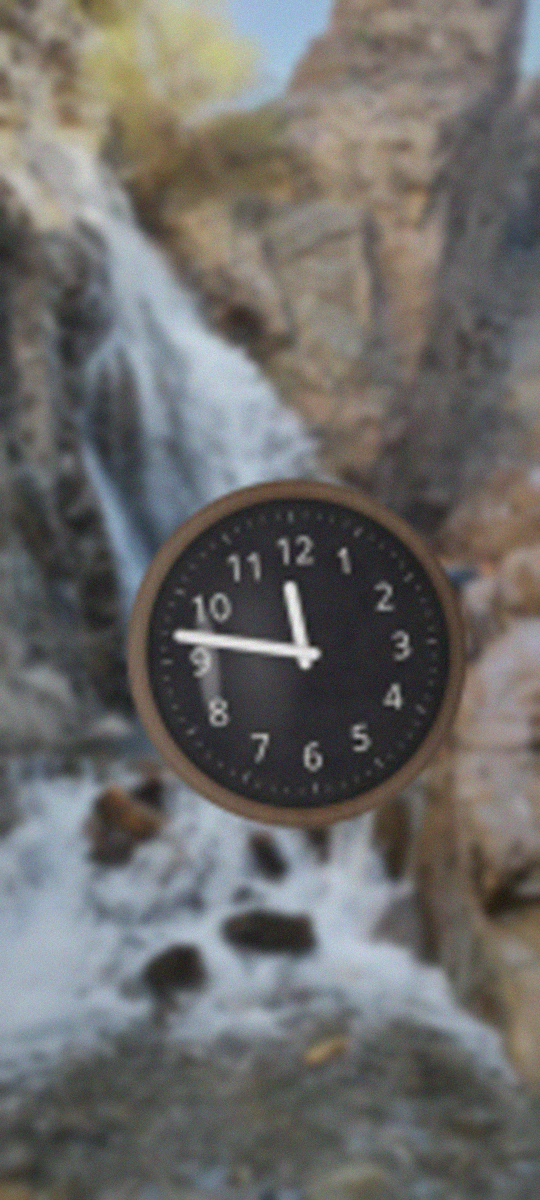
{"hour": 11, "minute": 47}
